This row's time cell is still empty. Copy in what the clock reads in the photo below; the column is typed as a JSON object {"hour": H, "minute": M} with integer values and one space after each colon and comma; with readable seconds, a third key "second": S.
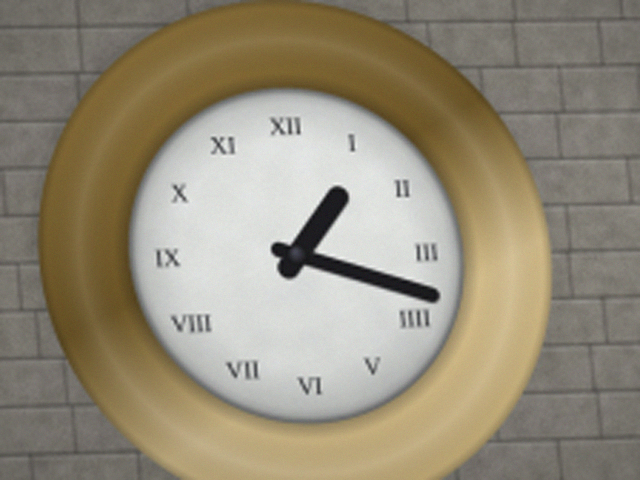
{"hour": 1, "minute": 18}
